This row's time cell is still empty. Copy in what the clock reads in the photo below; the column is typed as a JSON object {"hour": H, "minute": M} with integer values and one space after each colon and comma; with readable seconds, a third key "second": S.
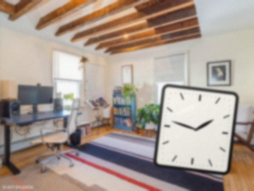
{"hour": 1, "minute": 47}
